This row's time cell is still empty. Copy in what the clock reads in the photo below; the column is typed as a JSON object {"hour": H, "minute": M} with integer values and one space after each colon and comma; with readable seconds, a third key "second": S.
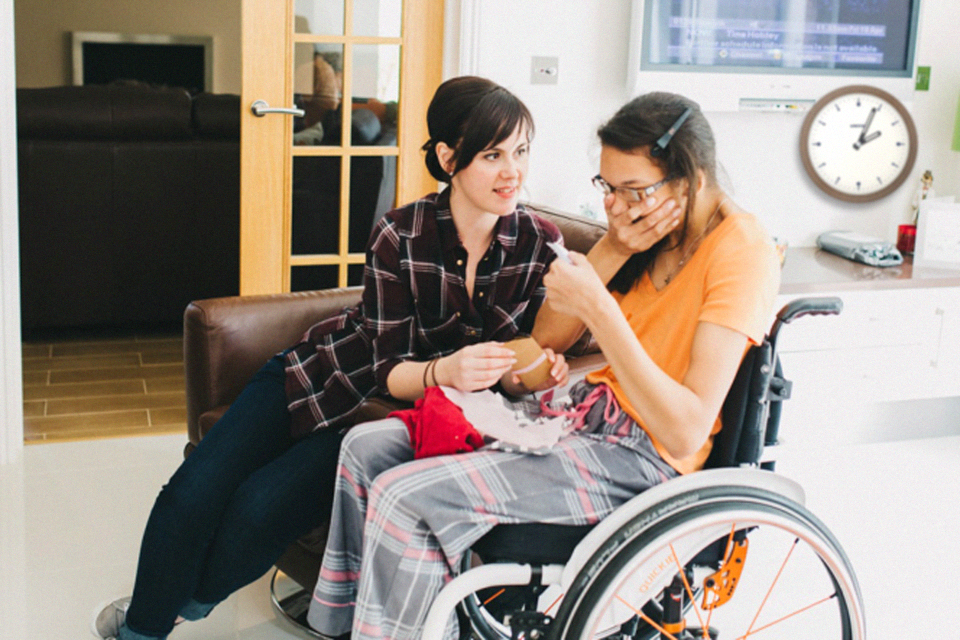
{"hour": 2, "minute": 4}
